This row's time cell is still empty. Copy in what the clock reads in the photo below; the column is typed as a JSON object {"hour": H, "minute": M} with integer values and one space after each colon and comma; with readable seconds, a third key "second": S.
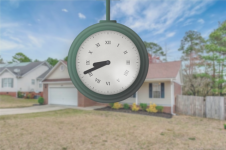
{"hour": 8, "minute": 41}
